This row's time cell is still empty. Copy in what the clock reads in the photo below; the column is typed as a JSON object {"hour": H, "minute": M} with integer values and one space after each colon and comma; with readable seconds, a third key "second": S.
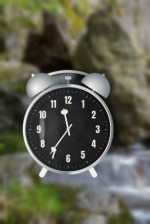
{"hour": 11, "minute": 36}
